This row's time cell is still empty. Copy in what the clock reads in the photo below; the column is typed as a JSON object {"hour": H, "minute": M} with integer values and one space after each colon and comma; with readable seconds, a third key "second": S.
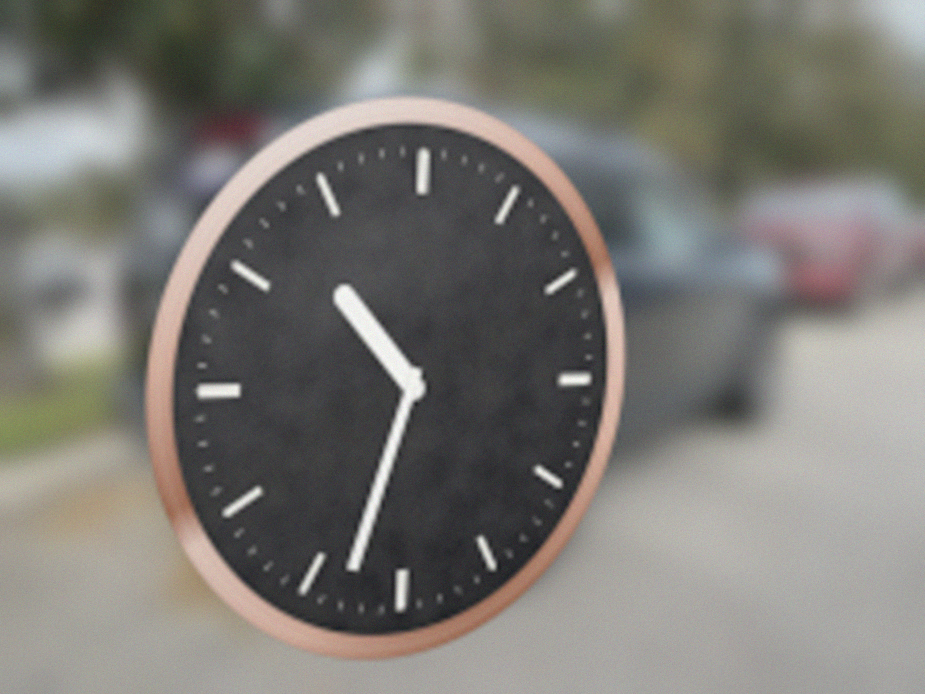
{"hour": 10, "minute": 33}
